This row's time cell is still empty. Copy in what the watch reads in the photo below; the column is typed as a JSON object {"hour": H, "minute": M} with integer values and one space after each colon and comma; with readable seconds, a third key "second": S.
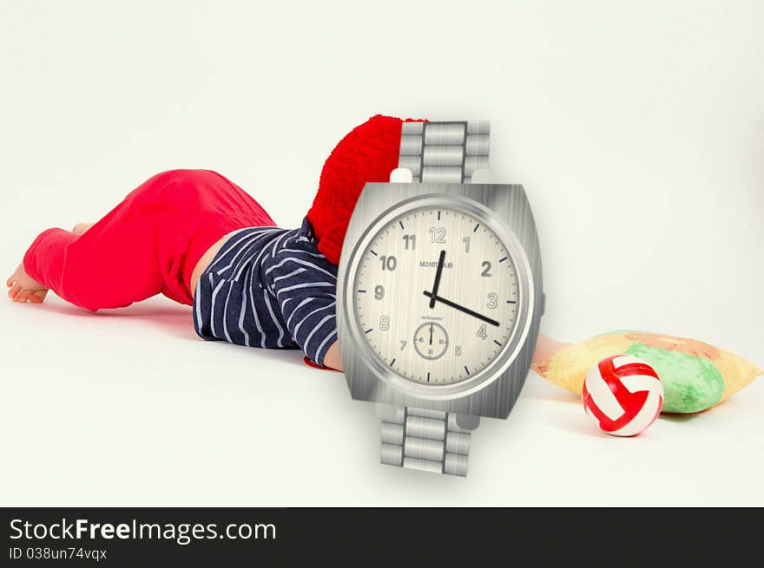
{"hour": 12, "minute": 18}
